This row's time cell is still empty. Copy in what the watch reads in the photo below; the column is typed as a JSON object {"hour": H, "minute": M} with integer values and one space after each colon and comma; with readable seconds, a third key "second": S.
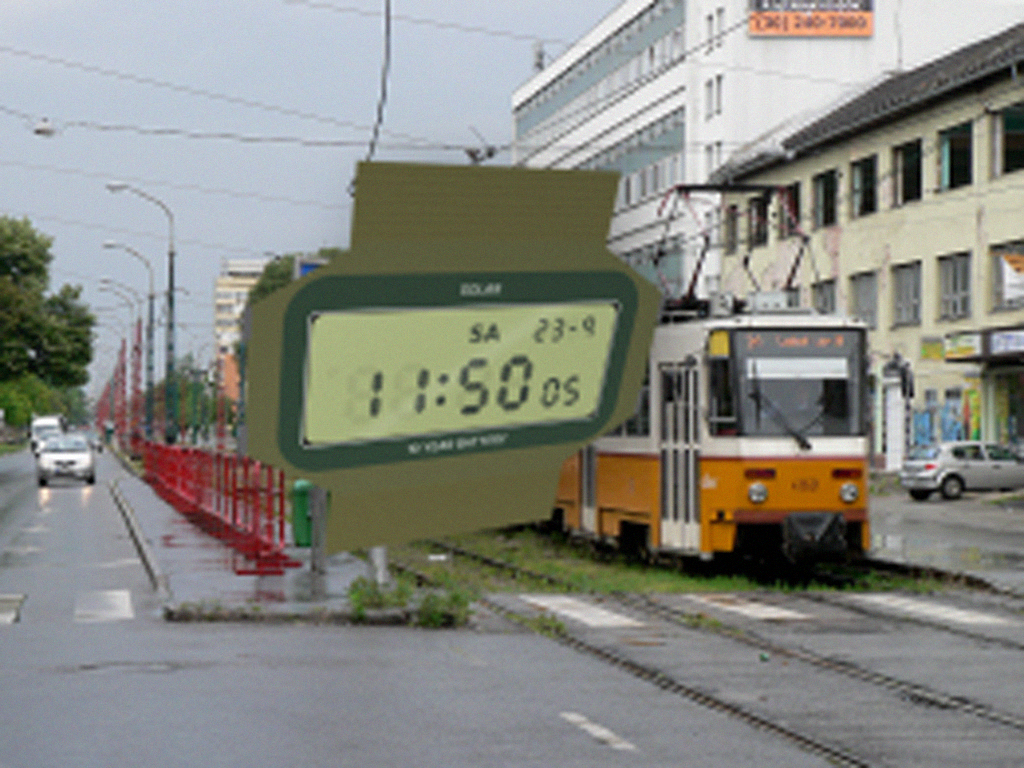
{"hour": 11, "minute": 50, "second": 5}
